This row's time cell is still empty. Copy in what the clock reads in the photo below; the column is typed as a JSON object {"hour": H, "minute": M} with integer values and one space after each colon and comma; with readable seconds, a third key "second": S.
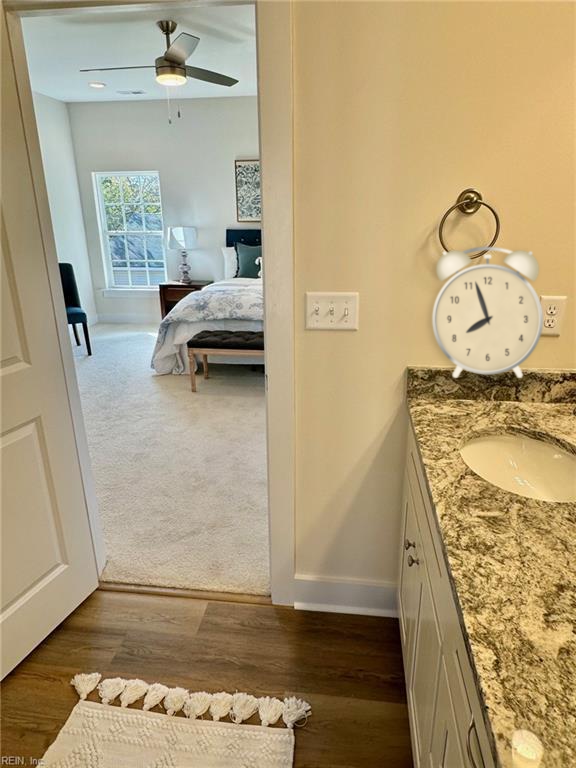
{"hour": 7, "minute": 57}
